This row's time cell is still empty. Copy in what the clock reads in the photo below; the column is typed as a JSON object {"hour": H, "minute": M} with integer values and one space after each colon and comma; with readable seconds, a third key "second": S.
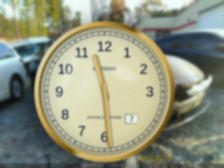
{"hour": 11, "minute": 29}
